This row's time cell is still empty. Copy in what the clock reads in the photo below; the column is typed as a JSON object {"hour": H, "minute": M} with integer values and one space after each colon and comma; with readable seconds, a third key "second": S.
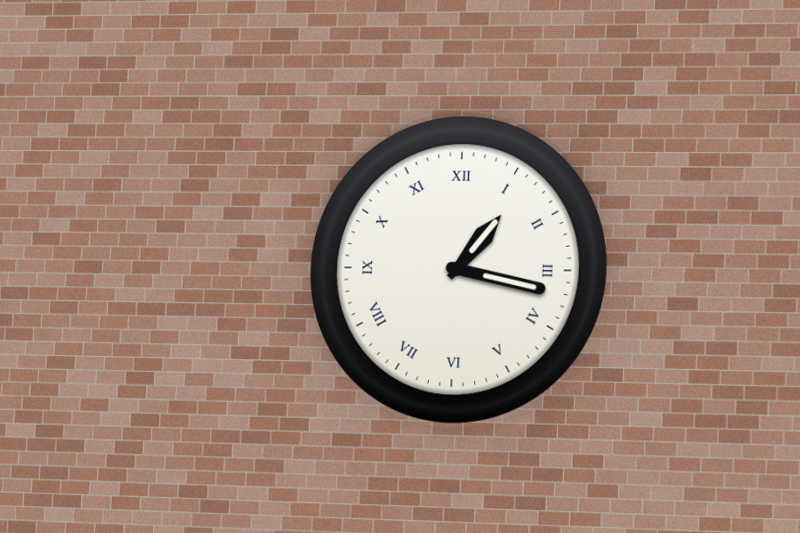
{"hour": 1, "minute": 17}
